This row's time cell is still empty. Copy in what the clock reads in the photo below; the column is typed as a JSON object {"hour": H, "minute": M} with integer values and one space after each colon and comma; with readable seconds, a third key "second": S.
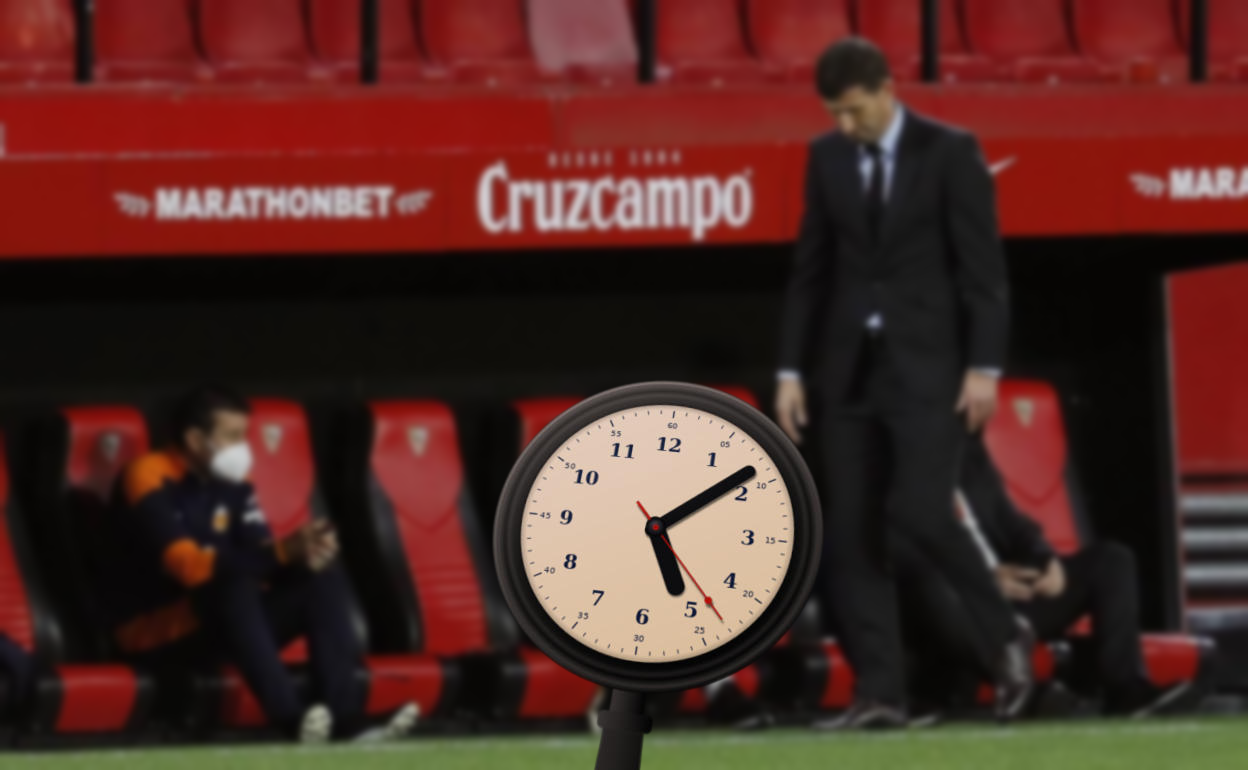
{"hour": 5, "minute": 8, "second": 23}
